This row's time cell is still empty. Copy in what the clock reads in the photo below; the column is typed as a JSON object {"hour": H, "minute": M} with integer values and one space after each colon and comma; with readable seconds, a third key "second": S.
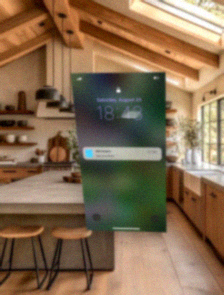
{"hour": 18, "minute": 43}
